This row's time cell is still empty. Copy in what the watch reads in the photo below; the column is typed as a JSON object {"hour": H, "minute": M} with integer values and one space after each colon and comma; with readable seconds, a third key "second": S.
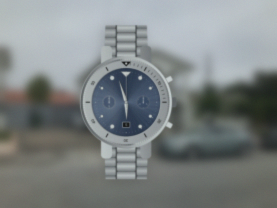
{"hour": 5, "minute": 57}
